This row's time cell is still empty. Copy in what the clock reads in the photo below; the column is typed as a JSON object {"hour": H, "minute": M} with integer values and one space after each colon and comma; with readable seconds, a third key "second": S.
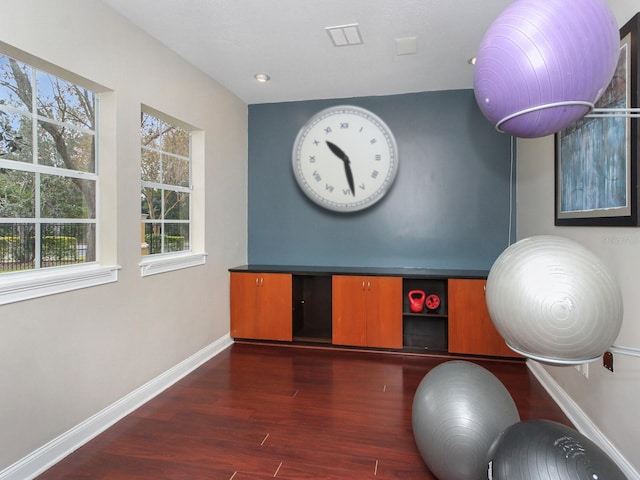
{"hour": 10, "minute": 28}
